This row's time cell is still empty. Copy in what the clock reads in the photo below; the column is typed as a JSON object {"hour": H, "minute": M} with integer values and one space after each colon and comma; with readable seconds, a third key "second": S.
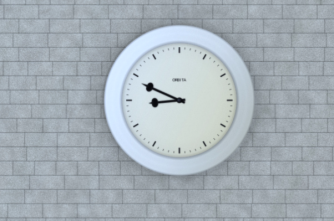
{"hour": 8, "minute": 49}
